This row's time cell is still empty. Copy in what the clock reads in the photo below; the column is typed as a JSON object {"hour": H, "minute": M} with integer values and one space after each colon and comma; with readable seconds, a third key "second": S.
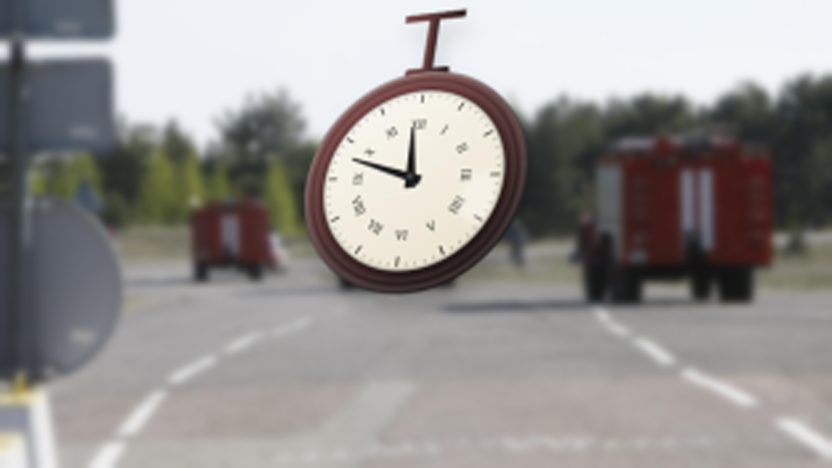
{"hour": 11, "minute": 48}
